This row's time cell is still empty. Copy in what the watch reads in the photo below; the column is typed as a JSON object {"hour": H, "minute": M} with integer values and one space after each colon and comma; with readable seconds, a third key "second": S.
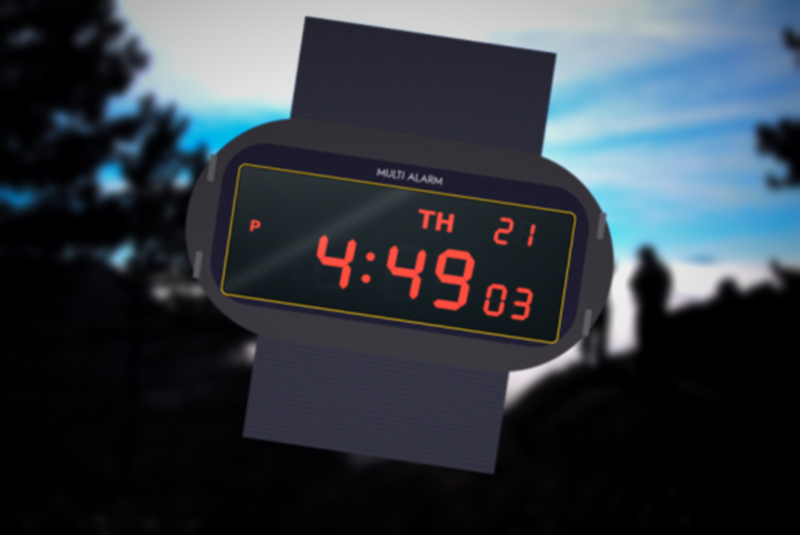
{"hour": 4, "minute": 49, "second": 3}
